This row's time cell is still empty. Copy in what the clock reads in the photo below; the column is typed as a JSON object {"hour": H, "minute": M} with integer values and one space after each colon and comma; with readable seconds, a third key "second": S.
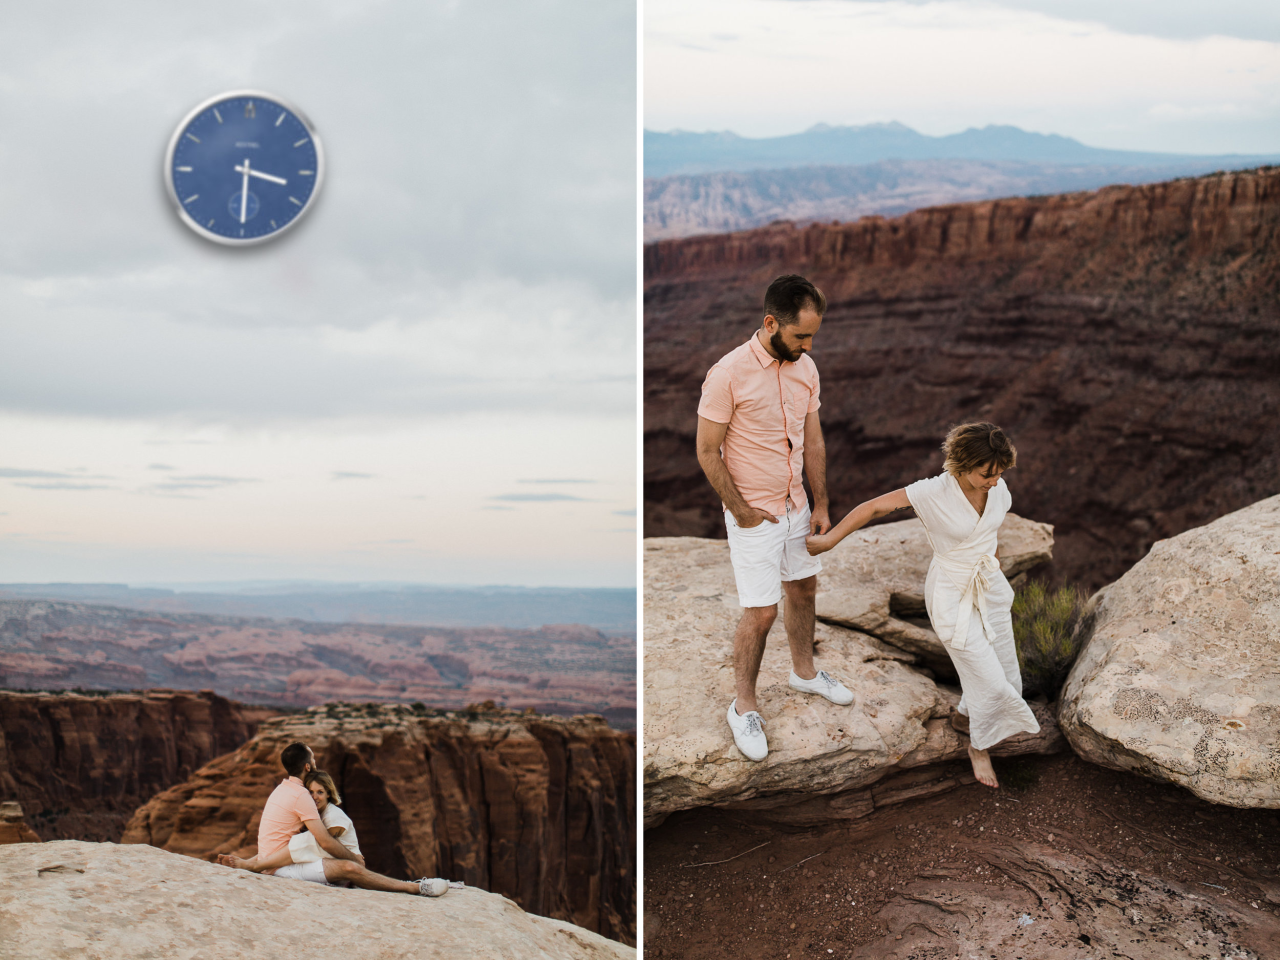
{"hour": 3, "minute": 30}
